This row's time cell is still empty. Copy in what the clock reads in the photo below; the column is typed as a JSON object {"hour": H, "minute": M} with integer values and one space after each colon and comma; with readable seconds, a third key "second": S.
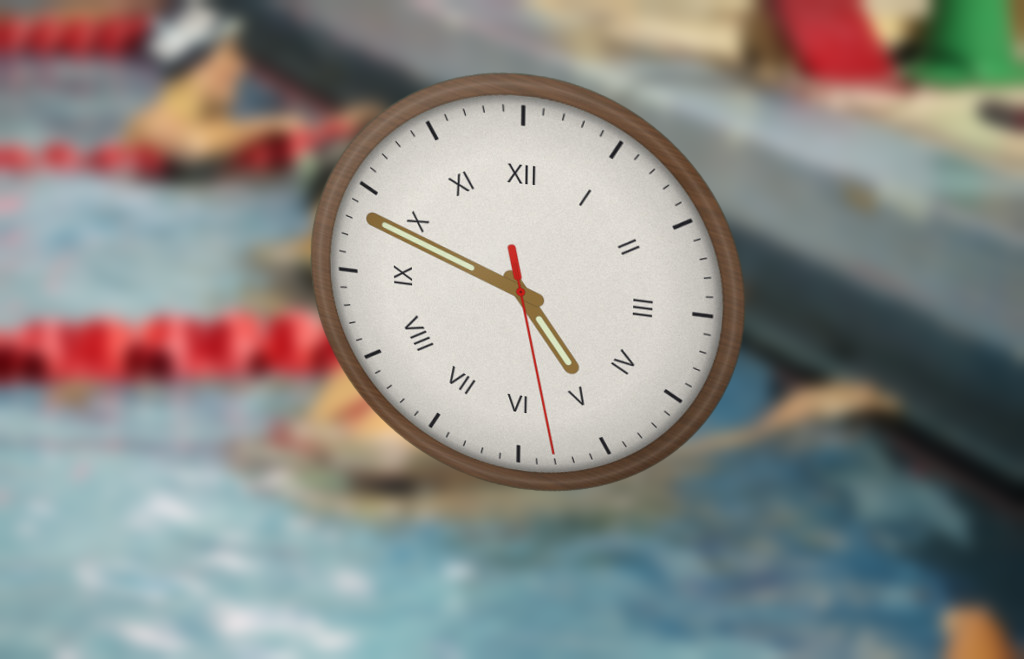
{"hour": 4, "minute": 48, "second": 28}
